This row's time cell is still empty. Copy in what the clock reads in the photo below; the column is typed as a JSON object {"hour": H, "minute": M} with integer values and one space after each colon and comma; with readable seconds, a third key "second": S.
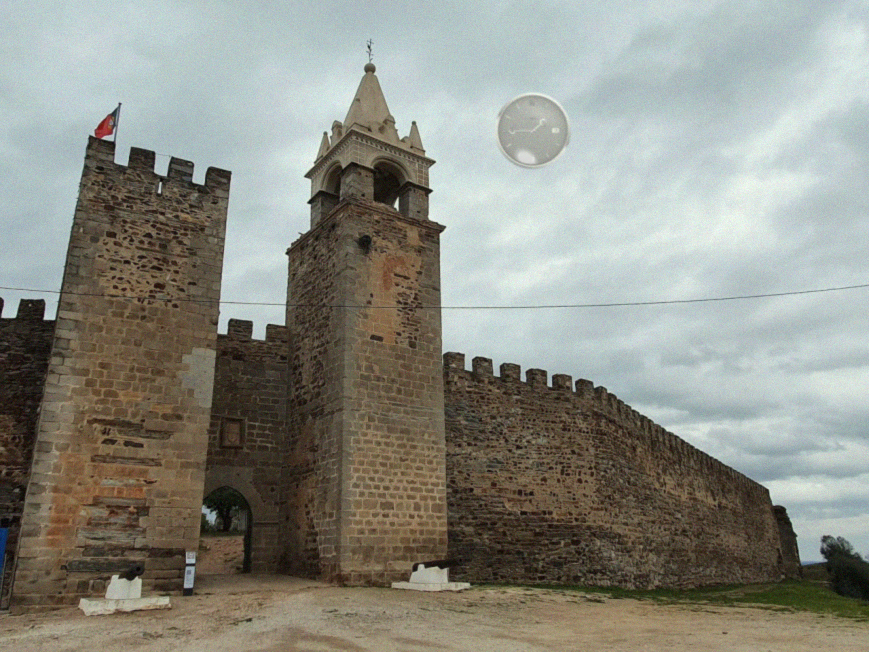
{"hour": 1, "minute": 45}
